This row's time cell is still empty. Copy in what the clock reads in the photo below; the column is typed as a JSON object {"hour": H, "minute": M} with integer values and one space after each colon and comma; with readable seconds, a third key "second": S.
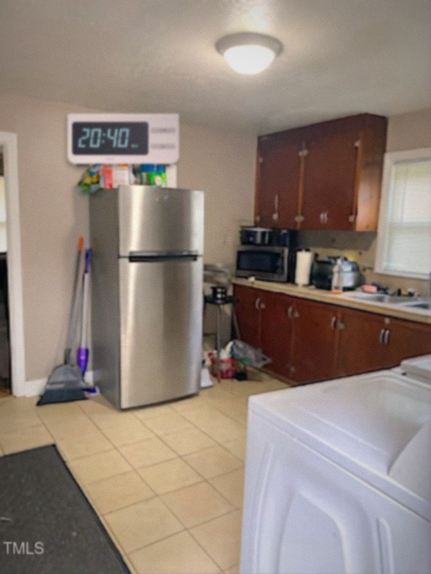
{"hour": 20, "minute": 40}
